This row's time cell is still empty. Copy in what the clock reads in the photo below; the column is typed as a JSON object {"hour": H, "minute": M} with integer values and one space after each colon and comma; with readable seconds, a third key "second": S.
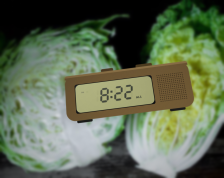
{"hour": 8, "minute": 22}
